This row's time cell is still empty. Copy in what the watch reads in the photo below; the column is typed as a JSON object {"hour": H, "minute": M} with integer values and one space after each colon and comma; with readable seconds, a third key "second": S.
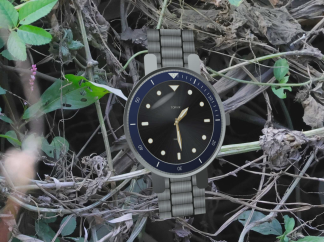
{"hour": 1, "minute": 29}
